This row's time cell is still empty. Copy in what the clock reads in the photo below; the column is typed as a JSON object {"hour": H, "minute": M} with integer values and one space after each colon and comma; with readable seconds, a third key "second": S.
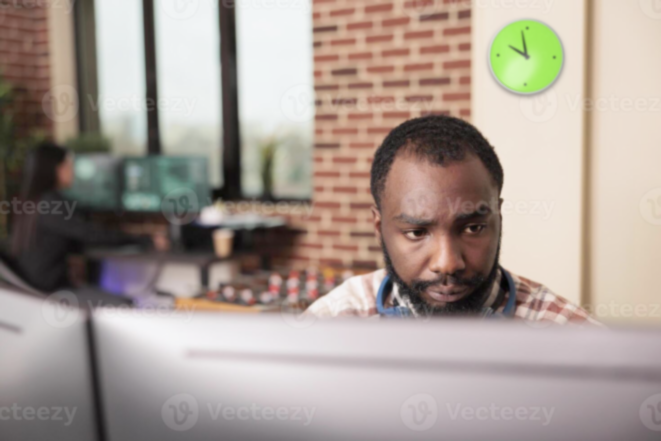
{"hour": 9, "minute": 58}
